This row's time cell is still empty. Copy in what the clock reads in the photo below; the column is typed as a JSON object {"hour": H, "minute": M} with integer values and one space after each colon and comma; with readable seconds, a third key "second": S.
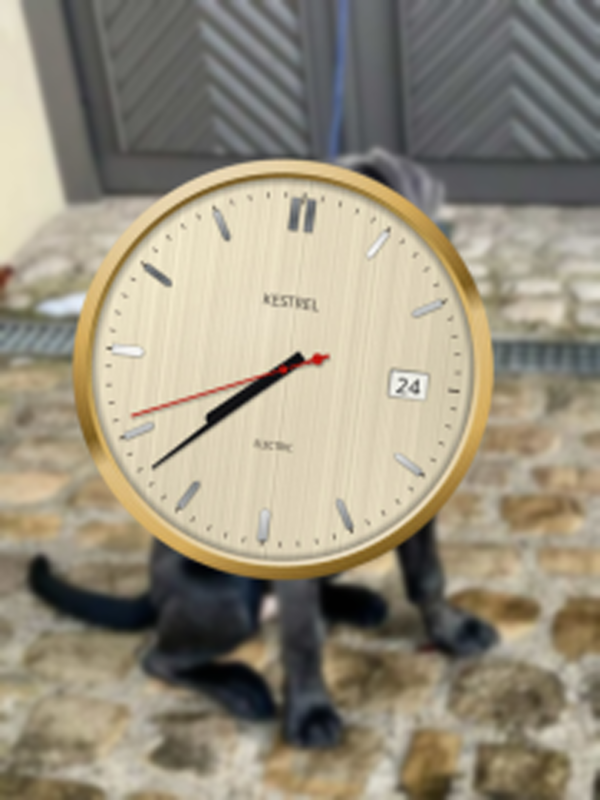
{"hour": 7, "minute": 37, "second": 41}
